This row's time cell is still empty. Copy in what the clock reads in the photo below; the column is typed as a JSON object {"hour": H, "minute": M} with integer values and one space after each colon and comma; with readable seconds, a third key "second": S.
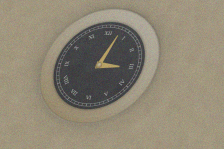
{"hour": 3, "minute": 3}
